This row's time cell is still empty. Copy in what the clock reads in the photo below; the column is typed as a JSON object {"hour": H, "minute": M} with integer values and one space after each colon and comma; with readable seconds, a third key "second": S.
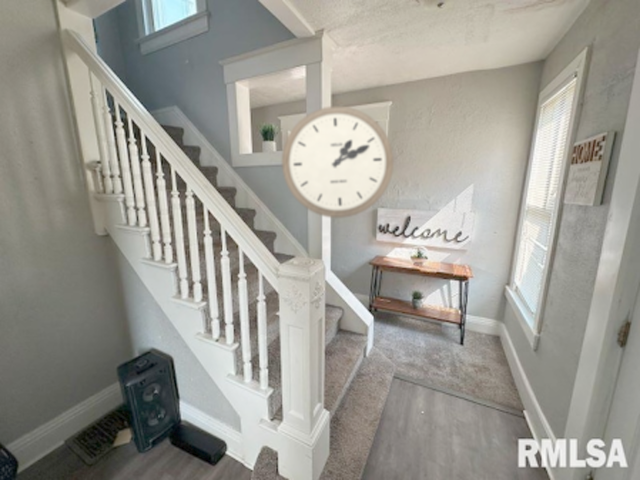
{"hour": 1, "minute": 11}
